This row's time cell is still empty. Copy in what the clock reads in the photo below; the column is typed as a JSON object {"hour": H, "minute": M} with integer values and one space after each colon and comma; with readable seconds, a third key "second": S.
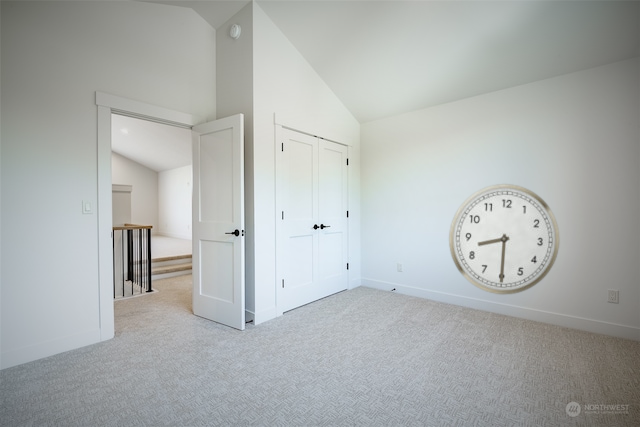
{"hour": 8, "minute": 30}
